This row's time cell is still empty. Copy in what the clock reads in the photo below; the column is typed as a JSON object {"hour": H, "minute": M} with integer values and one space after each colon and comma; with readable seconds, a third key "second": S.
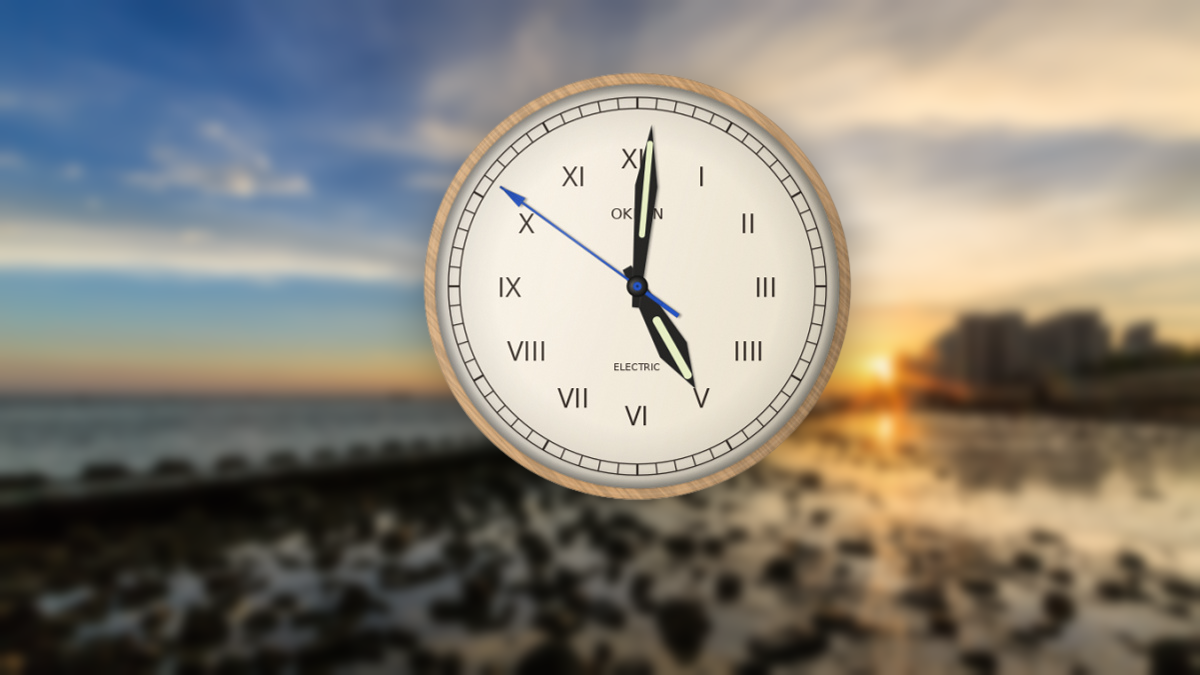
{"hour": 5, "minute": 0, "second": 51}
